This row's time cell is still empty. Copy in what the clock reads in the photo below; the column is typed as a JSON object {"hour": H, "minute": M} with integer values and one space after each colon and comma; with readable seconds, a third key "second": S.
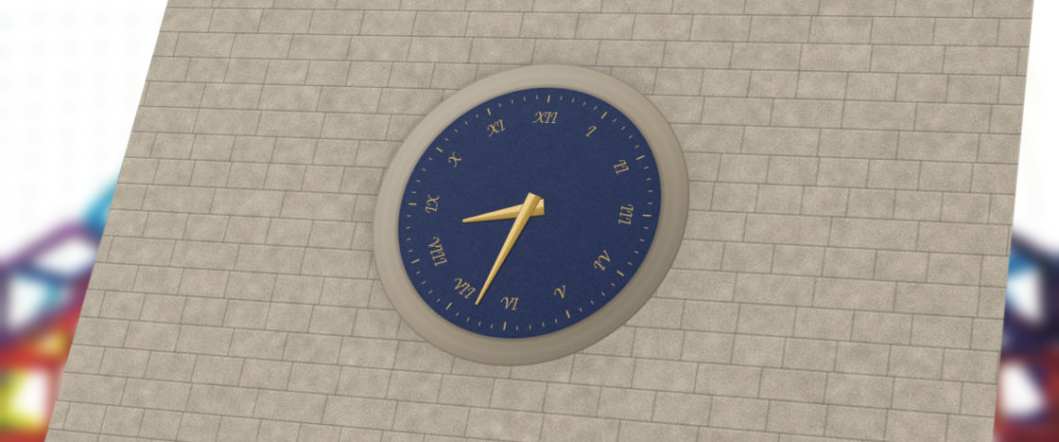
{"hour": 8, "minute": 33}
